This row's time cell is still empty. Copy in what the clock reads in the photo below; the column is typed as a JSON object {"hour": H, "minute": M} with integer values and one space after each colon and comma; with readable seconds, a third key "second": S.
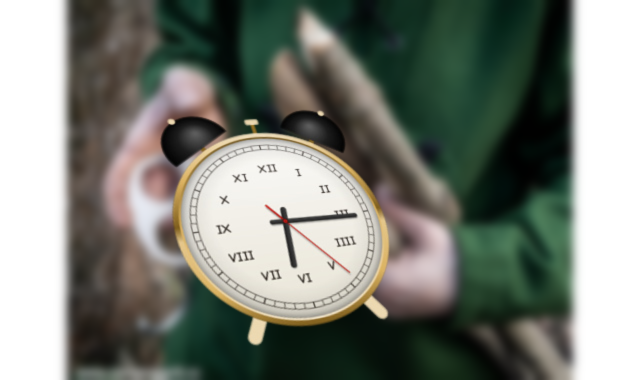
{"hour": 6, "minute": 15, "second": 24}
